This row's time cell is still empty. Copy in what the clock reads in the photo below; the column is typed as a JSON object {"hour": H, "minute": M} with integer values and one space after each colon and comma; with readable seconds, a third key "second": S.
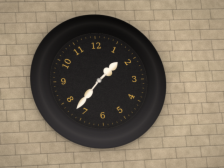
{"hour": 1, "minute": 37}
